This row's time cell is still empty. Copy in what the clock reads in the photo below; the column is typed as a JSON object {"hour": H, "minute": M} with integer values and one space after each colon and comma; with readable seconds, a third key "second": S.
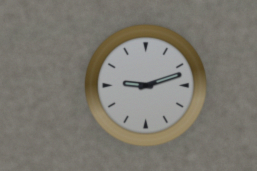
{"hour": 9, "minute": 12}
